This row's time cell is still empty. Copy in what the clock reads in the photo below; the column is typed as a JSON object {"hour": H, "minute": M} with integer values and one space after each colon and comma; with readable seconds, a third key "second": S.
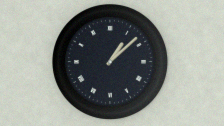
{"hour": 1, "minute": 8}
